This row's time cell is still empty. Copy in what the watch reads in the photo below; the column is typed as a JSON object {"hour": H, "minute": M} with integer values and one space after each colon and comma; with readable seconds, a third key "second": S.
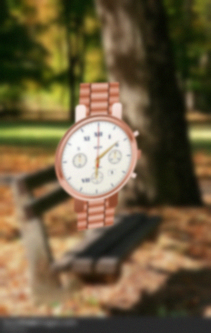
{"hour": 6, "minute": 9}
